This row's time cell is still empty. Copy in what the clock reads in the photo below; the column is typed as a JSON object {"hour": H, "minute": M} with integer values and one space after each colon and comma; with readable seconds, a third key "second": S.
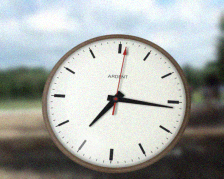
{"hour": 7, "minute": 16, "second": 1}
